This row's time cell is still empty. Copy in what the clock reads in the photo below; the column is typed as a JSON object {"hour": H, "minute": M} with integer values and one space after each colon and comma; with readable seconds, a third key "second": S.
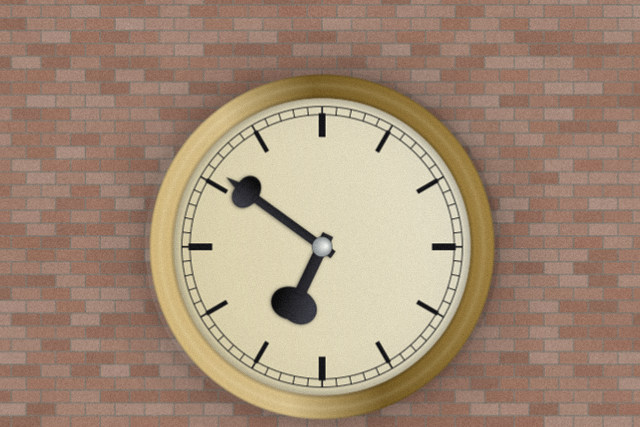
{"hour": 6, "minute": 51}
